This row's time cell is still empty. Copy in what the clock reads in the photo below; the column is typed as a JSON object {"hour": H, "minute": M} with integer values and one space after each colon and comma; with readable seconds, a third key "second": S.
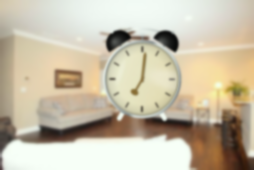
{"hour": 7, "minute": 1}
